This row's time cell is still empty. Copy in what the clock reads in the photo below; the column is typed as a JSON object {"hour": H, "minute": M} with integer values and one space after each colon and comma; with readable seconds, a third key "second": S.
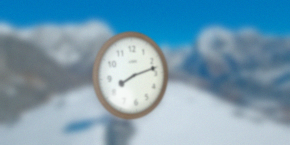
{"hour": 8, "minute": 13}
